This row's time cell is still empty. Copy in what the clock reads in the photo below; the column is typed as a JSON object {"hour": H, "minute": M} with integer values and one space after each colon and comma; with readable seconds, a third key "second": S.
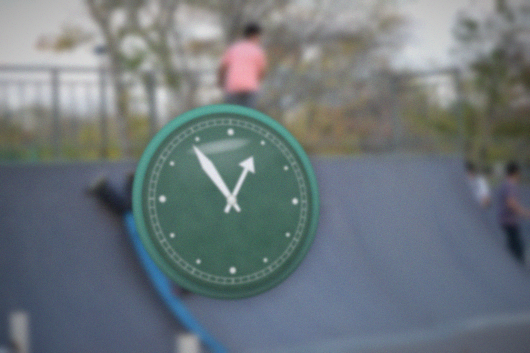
{"hour": 12, "minute": 54}
